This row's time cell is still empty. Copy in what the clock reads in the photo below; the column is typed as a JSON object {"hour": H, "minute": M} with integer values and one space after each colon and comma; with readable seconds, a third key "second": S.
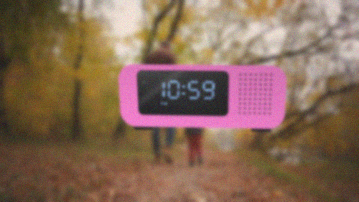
{"hour": 10, "minute": 59}
